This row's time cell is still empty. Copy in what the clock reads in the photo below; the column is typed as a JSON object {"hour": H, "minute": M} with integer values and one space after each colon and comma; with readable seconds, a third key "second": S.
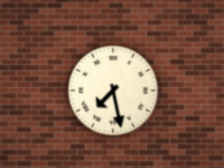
{"hour": 7, "minute": 28}
